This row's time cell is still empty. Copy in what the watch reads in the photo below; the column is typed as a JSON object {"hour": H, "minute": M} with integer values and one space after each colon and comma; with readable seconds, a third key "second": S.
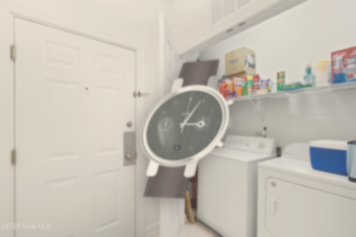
{"hour": 3, "minute": 4}
